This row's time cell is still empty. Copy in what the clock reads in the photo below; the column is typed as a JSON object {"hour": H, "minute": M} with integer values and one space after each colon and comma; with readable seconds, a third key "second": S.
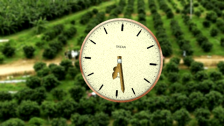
{"hour": 6, "minute": 28}
